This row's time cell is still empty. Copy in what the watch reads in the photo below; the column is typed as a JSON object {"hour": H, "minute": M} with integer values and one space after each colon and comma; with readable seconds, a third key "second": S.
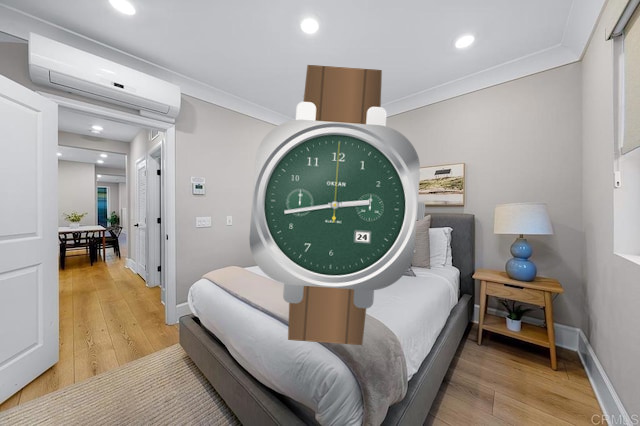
{"hour": 2, "minute": 43}
